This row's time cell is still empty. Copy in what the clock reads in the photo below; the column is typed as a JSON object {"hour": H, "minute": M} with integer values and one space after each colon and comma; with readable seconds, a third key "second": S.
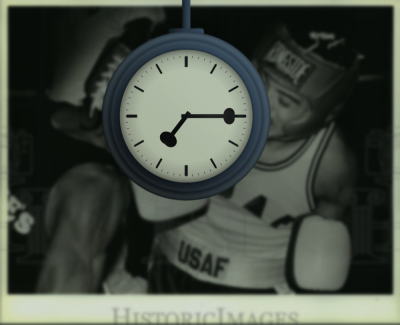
{"hour": 7, "minute": 15}
